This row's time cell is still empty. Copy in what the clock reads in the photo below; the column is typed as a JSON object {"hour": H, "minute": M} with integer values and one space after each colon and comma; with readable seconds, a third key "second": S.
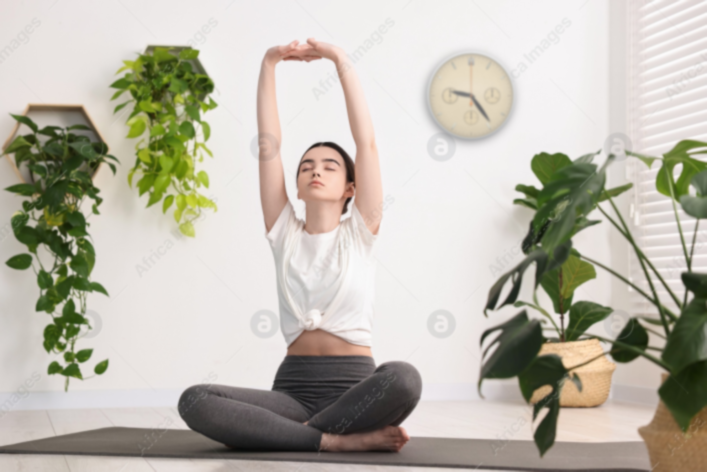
{"hour": 9, "minute": 24}
